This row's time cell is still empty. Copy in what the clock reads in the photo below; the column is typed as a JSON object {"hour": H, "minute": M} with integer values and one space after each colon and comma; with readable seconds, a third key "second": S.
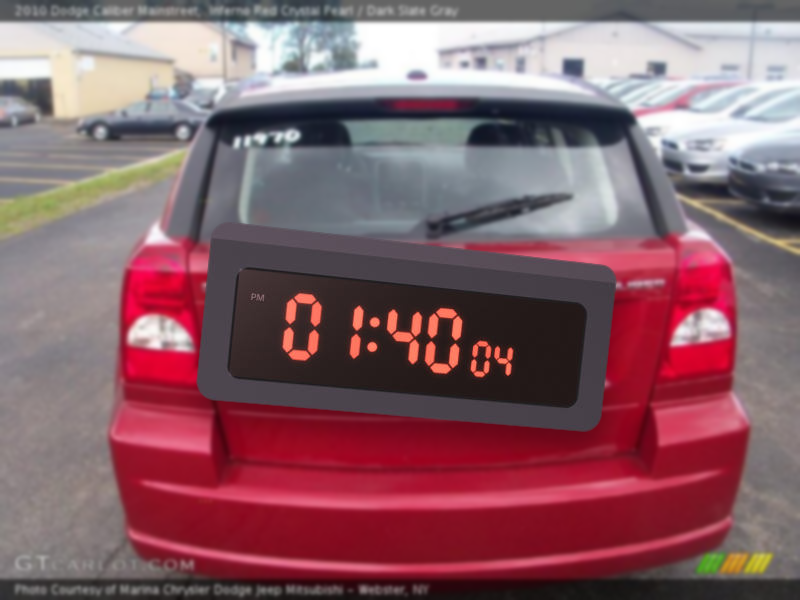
{"hour": 1, "minute": 40, "second": 4}
